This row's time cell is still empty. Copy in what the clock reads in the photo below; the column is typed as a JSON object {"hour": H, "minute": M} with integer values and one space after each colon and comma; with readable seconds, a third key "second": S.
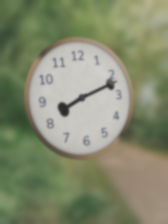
{"hour": 8, "minute": 12}
